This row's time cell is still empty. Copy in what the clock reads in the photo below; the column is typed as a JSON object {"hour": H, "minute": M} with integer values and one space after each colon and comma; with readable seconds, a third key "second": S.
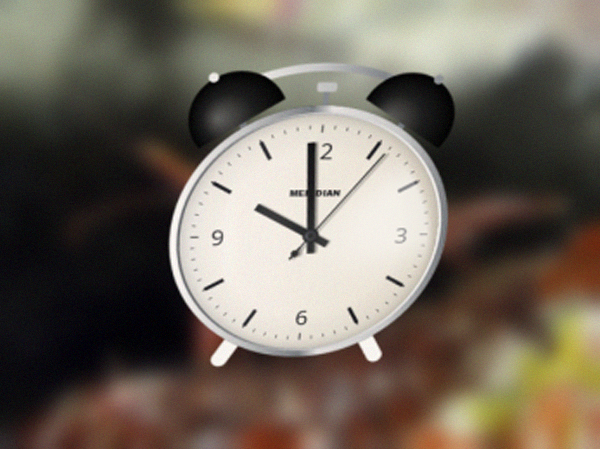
{"hour": 9, "minute": 59, "second": 6}
